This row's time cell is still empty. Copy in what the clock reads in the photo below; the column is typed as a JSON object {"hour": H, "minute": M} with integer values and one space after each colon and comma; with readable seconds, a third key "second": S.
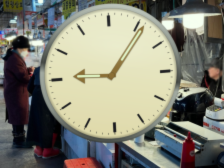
{"hour": 9, "minute": 6}
